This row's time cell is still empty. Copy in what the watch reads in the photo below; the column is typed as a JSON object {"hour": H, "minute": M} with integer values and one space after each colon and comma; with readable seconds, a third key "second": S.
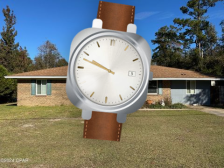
{"hour": 9, "minute": 48}
